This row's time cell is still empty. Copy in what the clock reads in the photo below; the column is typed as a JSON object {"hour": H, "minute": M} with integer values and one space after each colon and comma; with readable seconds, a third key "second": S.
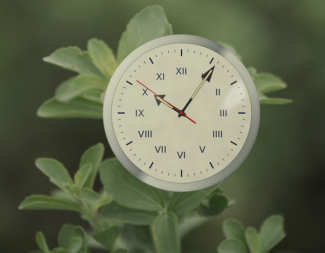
{"hour": 10, "minute": 5, "second": 51}
